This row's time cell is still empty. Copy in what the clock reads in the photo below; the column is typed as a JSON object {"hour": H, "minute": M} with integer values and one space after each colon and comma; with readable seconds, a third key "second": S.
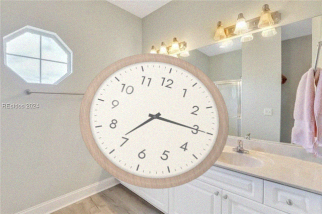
{"hour": 7, "minute": 15}
